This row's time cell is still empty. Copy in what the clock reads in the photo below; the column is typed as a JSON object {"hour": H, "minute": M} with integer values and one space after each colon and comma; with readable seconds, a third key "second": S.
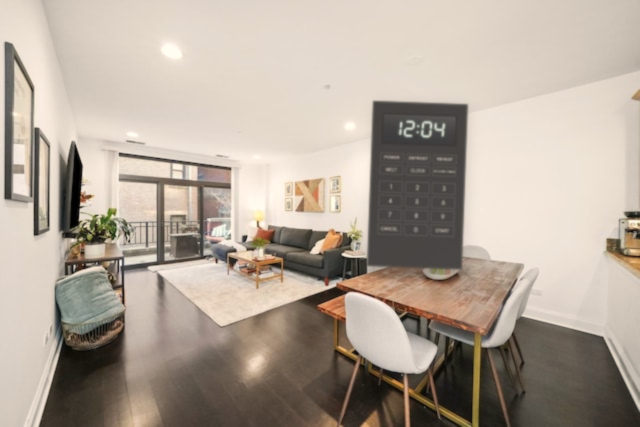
{"hour": 12, "minute": 4}
